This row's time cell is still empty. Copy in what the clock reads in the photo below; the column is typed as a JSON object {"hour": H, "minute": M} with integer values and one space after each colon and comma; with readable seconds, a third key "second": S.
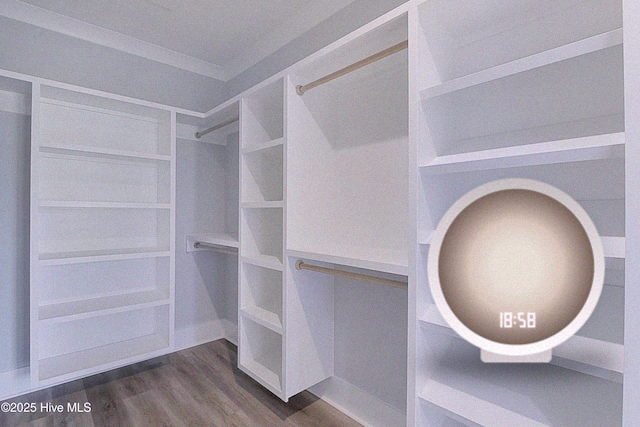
{"hour": 18, "minute": 58}
